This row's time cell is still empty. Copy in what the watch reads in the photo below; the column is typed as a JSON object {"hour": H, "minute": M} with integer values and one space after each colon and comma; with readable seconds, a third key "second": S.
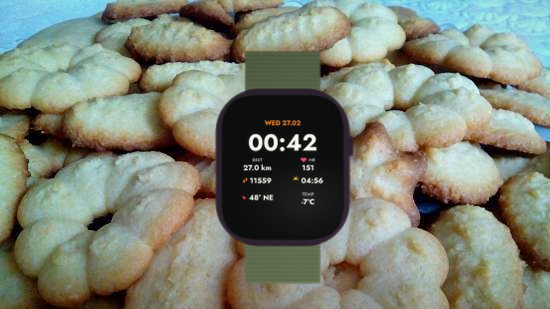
{"hour": 0, "minute": 42}
